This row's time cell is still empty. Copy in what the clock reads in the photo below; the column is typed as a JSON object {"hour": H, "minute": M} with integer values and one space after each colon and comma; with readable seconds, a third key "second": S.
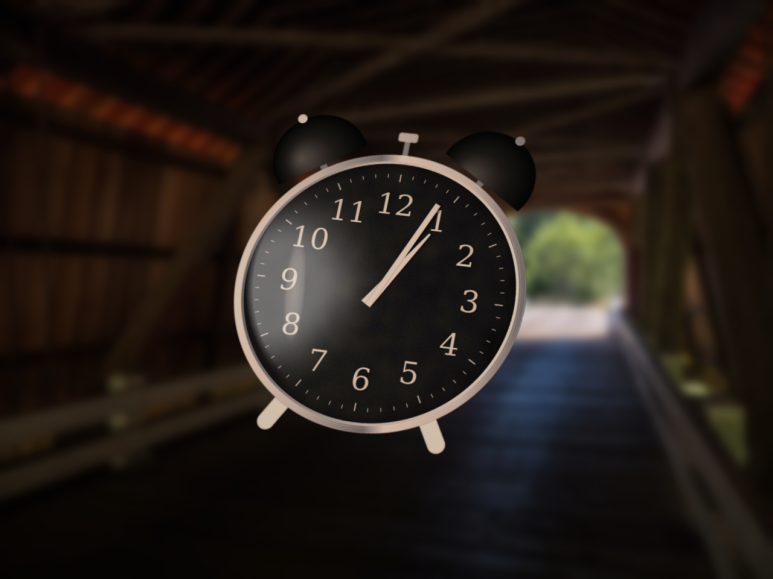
{"hour": 1, "minute": 4}
